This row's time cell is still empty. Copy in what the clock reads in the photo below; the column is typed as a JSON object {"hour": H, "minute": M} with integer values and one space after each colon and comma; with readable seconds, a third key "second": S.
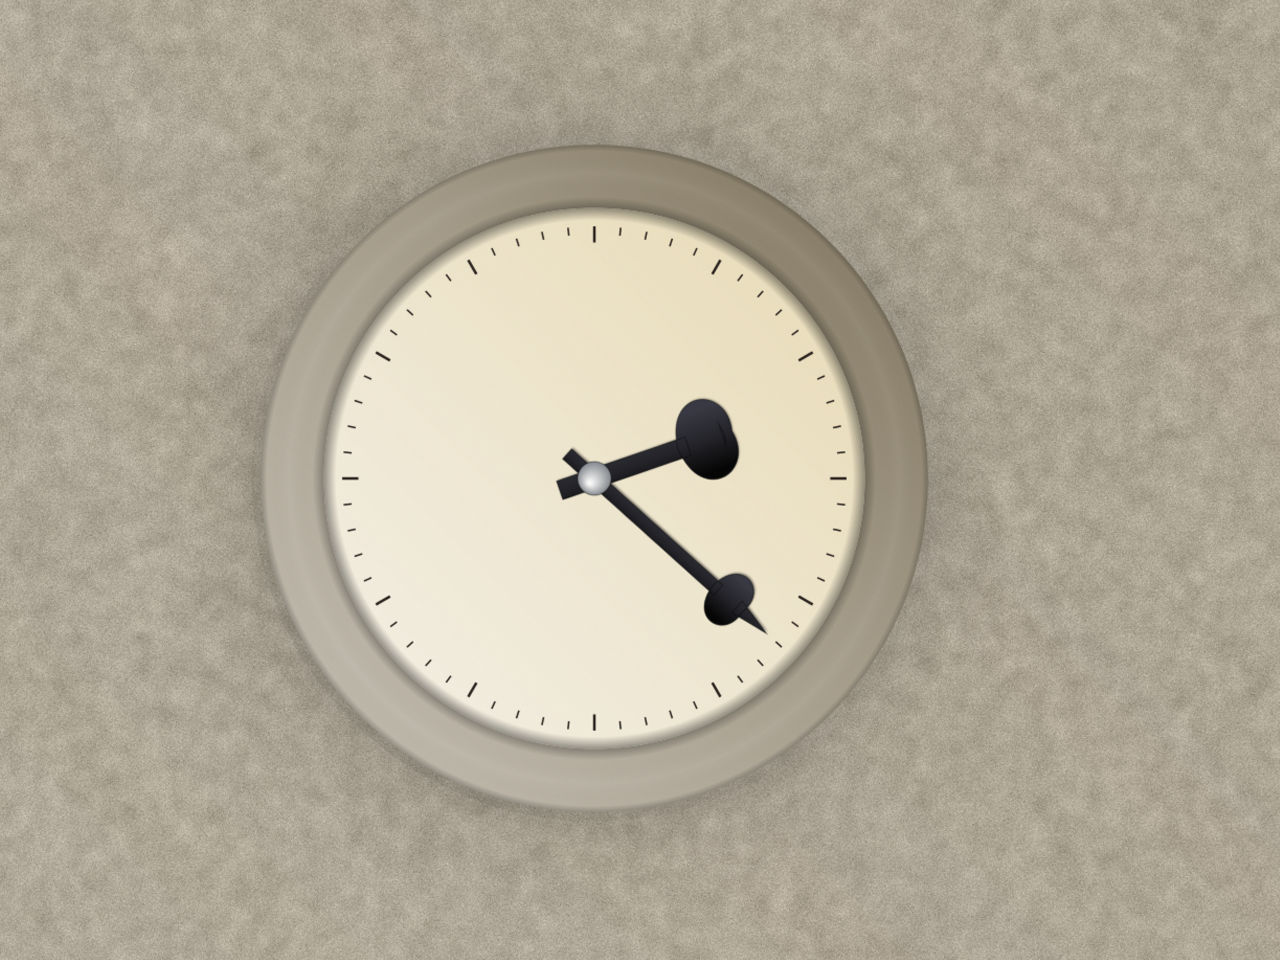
{"hour": 2, "minute": 22}
